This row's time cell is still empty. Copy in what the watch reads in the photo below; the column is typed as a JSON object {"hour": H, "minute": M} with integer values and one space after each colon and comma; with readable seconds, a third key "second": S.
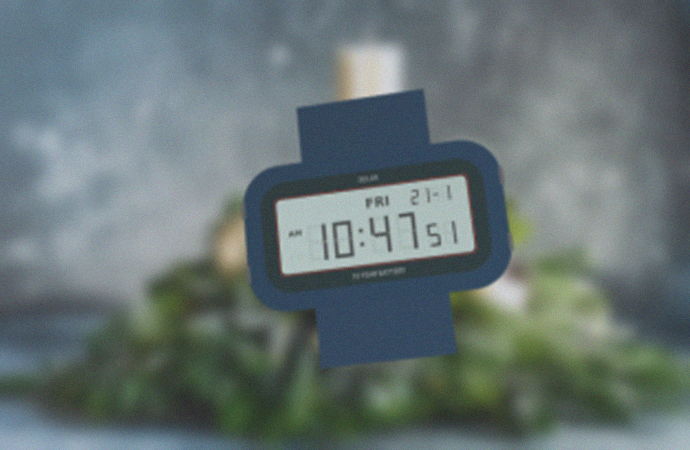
{"hour": 10, "minute": 47, "second": 51}
